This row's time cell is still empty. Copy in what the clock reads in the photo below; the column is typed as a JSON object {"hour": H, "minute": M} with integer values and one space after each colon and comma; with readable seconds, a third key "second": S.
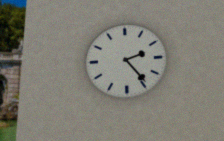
{"hour": 2, "minute": 24}
